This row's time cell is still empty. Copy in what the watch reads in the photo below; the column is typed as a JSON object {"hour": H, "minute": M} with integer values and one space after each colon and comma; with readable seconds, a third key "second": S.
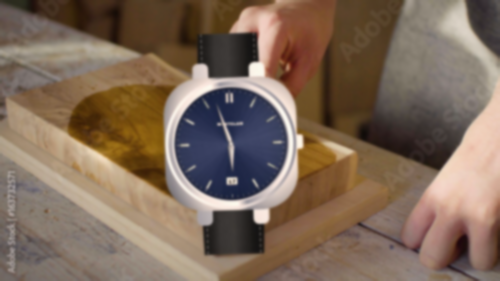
{"hour": 5, "minute": 57}
